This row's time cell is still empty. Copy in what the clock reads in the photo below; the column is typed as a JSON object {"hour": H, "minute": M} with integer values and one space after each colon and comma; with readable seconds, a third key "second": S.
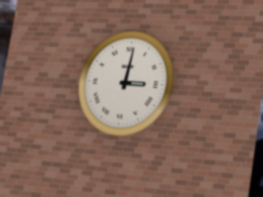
{"hour": 3, "minute": 1}
